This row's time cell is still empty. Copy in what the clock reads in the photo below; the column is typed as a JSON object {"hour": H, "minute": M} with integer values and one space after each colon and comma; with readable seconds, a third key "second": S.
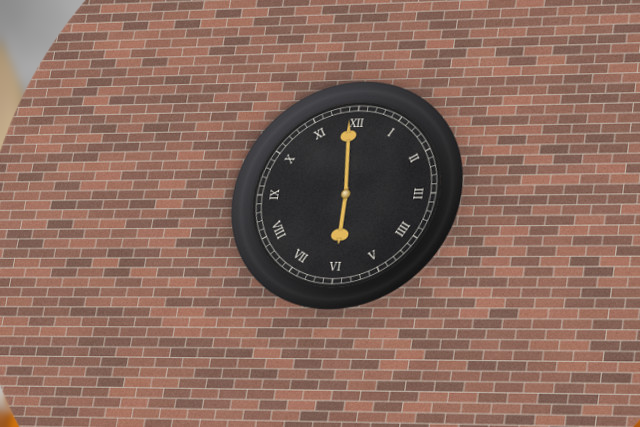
{"hour": 5, "minute": 59}
